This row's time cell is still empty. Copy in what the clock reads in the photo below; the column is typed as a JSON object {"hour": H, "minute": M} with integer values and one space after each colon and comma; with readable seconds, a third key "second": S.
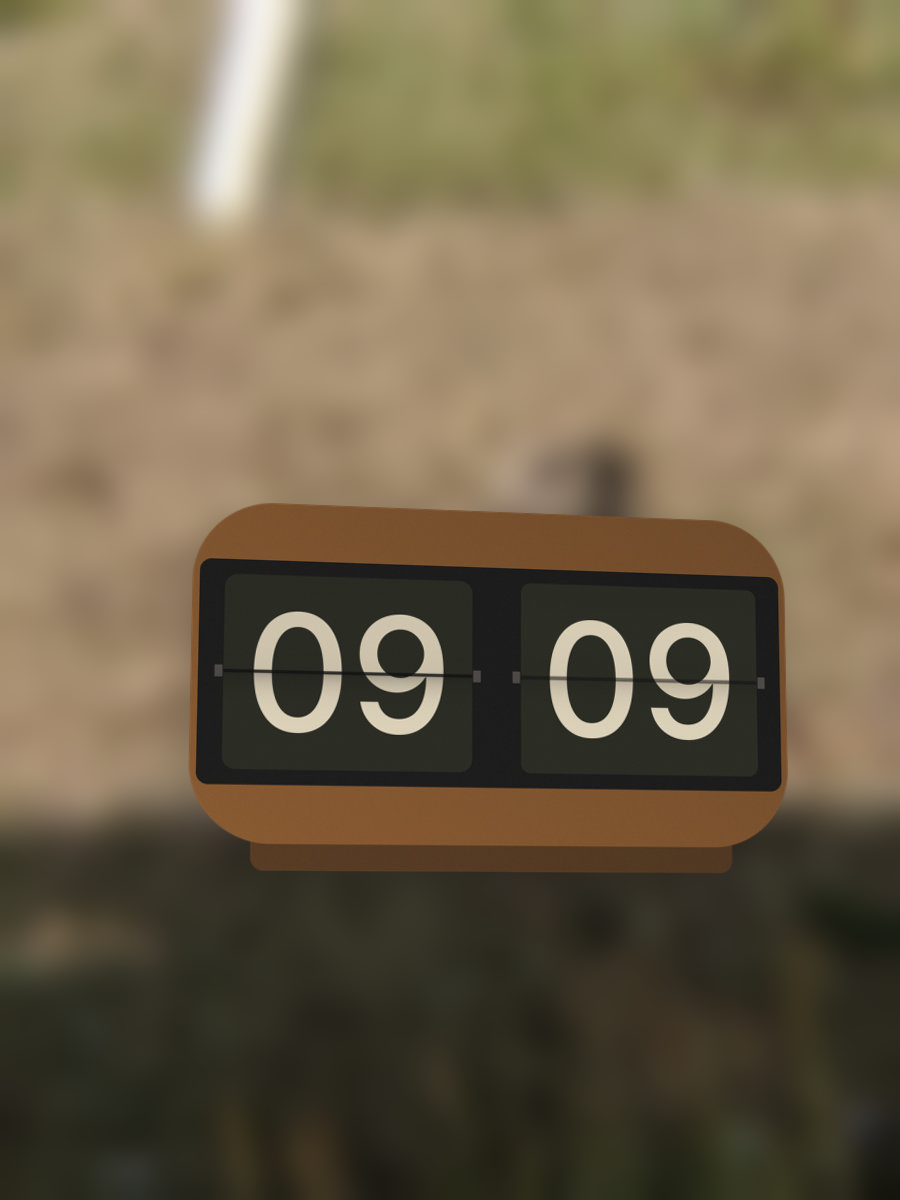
{"hour": 9, "minute": 9}
